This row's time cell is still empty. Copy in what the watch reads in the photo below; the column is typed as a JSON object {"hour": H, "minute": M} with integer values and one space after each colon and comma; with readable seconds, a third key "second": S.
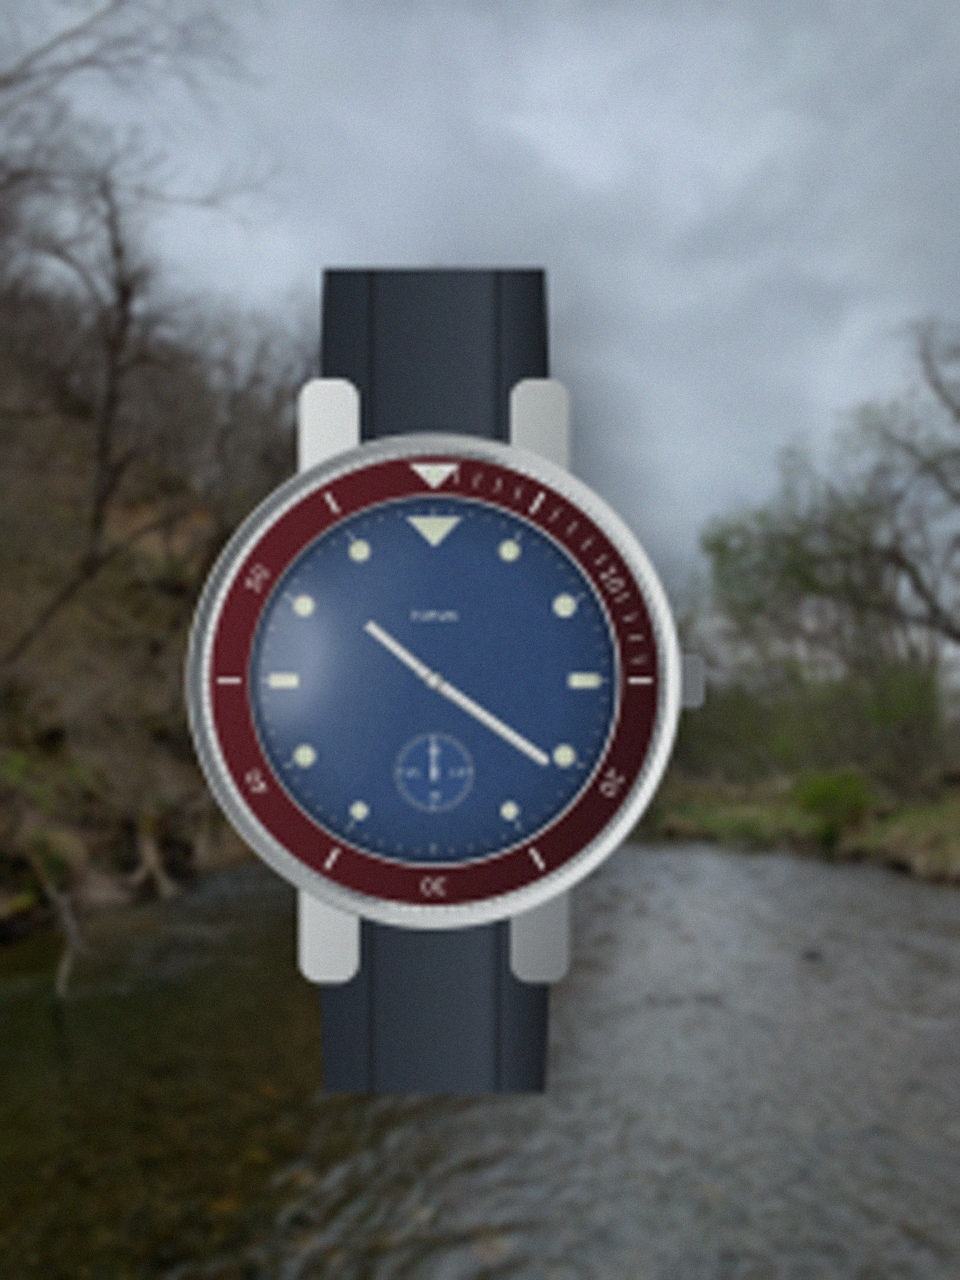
{"hour": 10, "minute": 21}
